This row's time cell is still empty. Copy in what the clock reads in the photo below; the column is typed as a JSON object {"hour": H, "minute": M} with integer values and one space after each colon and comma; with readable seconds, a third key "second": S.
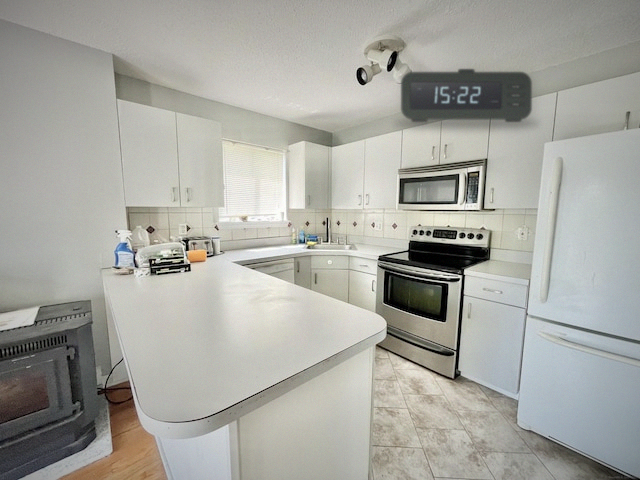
{"hour": 15, "minute": 22}
